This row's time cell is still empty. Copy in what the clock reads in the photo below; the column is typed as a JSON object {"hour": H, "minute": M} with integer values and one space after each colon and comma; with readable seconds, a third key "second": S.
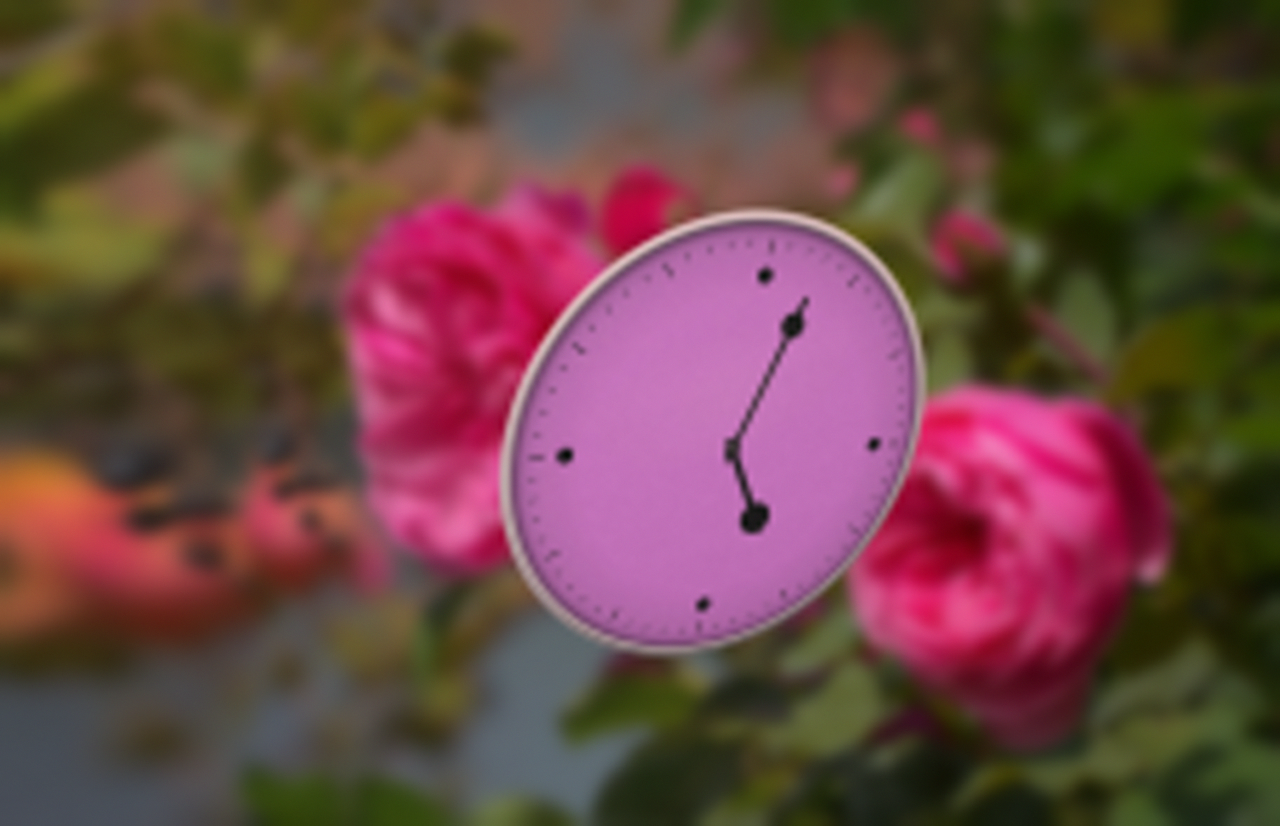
{"hour": 5, "minute": 3}
